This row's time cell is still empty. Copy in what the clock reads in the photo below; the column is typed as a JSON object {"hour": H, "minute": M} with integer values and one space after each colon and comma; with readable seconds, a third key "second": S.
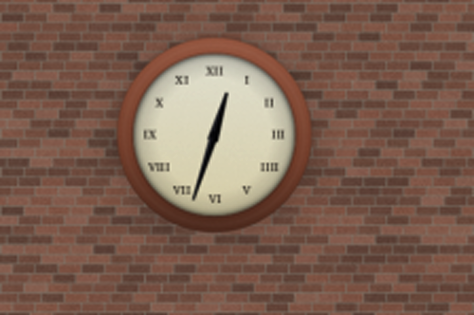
{"hour": 12, "minute": 33}
